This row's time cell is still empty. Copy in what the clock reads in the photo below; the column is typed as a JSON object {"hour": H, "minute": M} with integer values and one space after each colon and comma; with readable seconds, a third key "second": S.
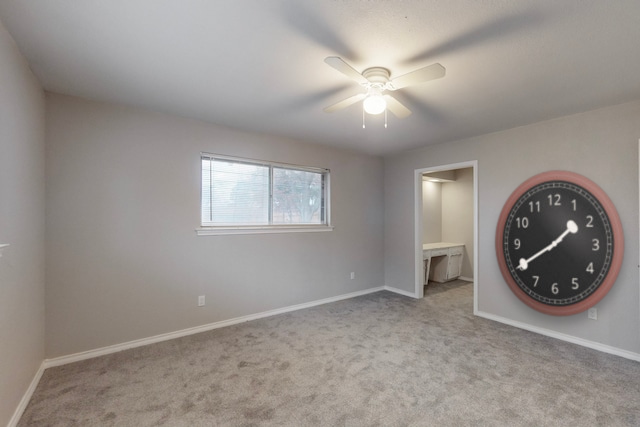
{"hour": 1, "minute": 40}
